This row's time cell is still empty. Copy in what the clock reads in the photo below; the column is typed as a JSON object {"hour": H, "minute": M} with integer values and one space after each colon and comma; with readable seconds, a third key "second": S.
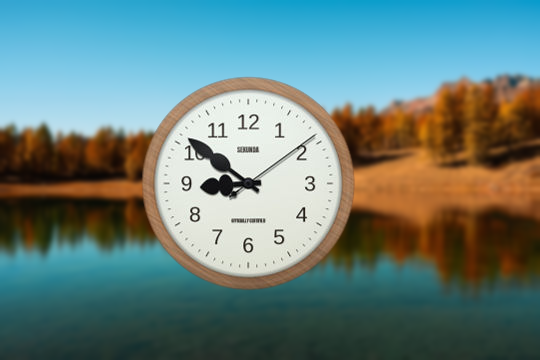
{"hour": 8, "minute": 51, "second": 9}
